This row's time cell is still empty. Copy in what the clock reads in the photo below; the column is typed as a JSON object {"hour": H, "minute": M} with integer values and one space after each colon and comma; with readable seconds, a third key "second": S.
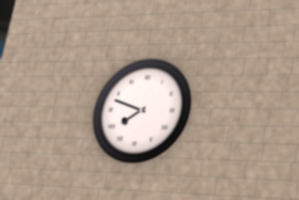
{"hour": 7, "minute": 48}
